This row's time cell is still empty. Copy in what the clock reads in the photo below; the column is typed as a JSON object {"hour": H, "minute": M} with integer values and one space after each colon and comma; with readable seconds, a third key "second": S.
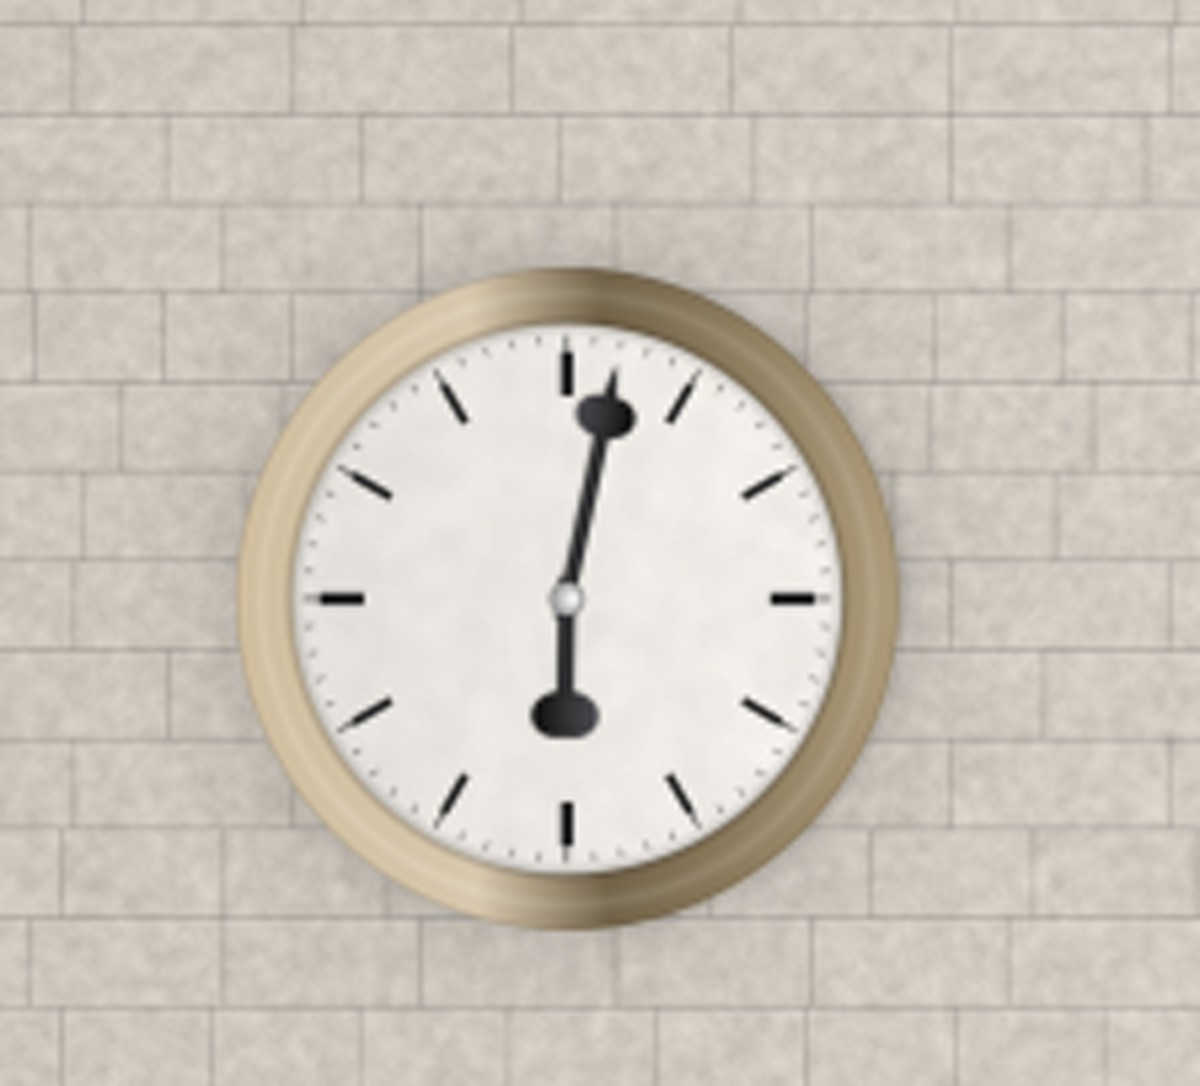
{"hour": 6, "minute": 2}
